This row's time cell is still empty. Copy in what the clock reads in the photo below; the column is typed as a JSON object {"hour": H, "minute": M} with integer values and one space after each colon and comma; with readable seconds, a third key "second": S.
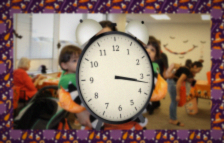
{"hour": 3, "minute": 17}
